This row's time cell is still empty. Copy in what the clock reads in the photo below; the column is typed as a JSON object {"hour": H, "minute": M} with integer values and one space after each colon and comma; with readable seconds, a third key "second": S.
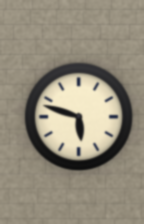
{"hour": 5, "minute": 48}
